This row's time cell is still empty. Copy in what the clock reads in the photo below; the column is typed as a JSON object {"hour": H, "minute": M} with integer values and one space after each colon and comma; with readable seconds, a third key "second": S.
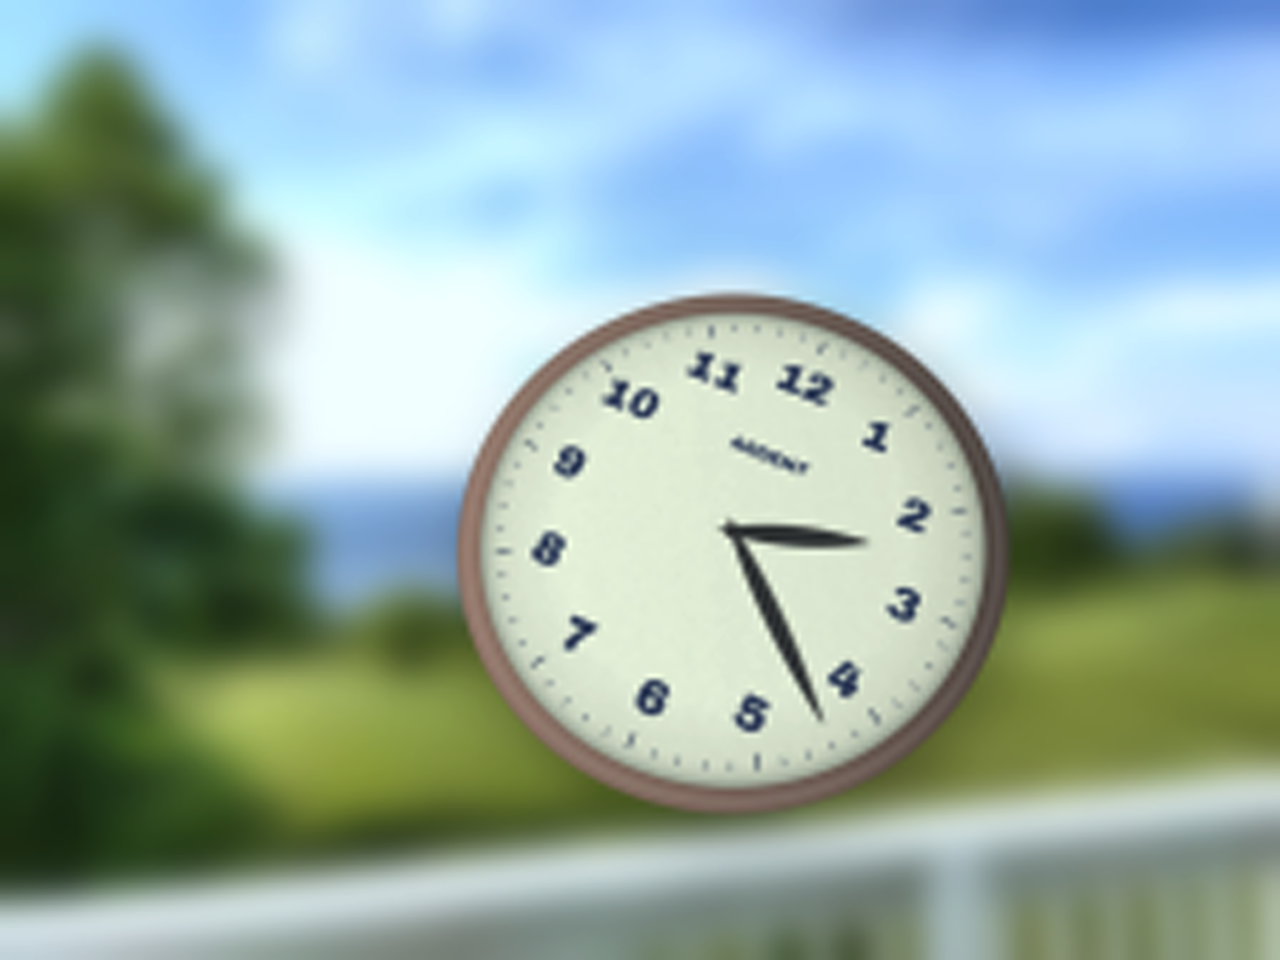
{"hour": 2, "minute": 22}
